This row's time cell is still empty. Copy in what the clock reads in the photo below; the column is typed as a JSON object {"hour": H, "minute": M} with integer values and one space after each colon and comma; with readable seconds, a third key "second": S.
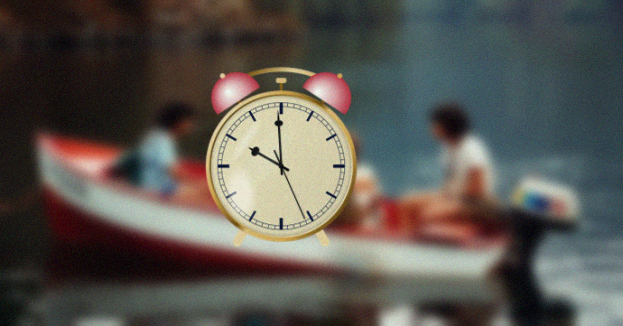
{"hour": 9, "minute": 59, "second": 26}
